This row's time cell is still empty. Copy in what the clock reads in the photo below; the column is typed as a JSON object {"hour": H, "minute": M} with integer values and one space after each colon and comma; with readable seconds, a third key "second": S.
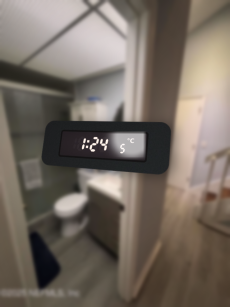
{"hour": 1, "minute": 24}
